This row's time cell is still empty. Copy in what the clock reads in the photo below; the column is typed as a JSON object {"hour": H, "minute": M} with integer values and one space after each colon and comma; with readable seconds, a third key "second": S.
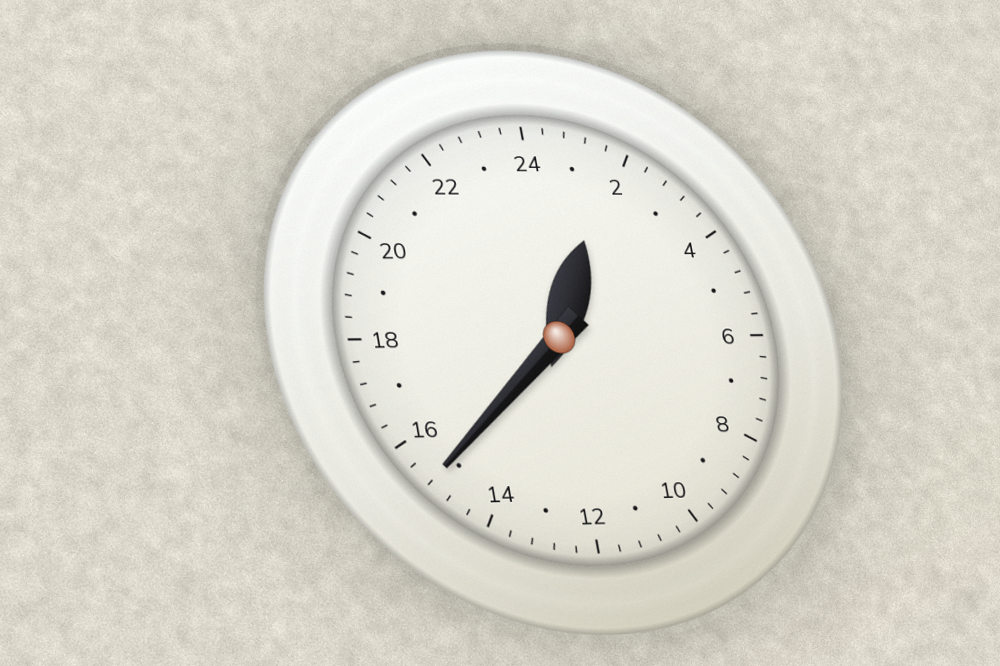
{"hour": 1, "minute": 38}
